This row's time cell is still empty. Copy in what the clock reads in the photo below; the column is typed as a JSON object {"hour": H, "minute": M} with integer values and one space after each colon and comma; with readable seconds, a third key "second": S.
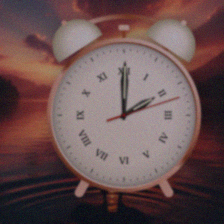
{"hour": 2, "minute": 0, "second": 12}
